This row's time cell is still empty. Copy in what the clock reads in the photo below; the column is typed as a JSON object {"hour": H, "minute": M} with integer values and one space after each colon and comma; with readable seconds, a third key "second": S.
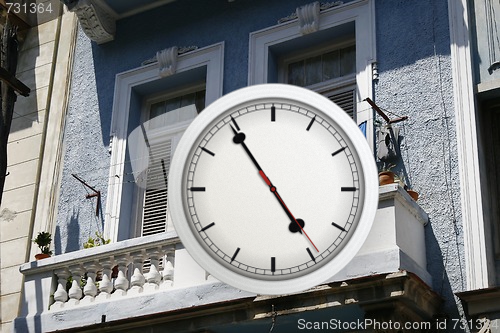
{"hour": 4, "minute": 54, "second": 24}
